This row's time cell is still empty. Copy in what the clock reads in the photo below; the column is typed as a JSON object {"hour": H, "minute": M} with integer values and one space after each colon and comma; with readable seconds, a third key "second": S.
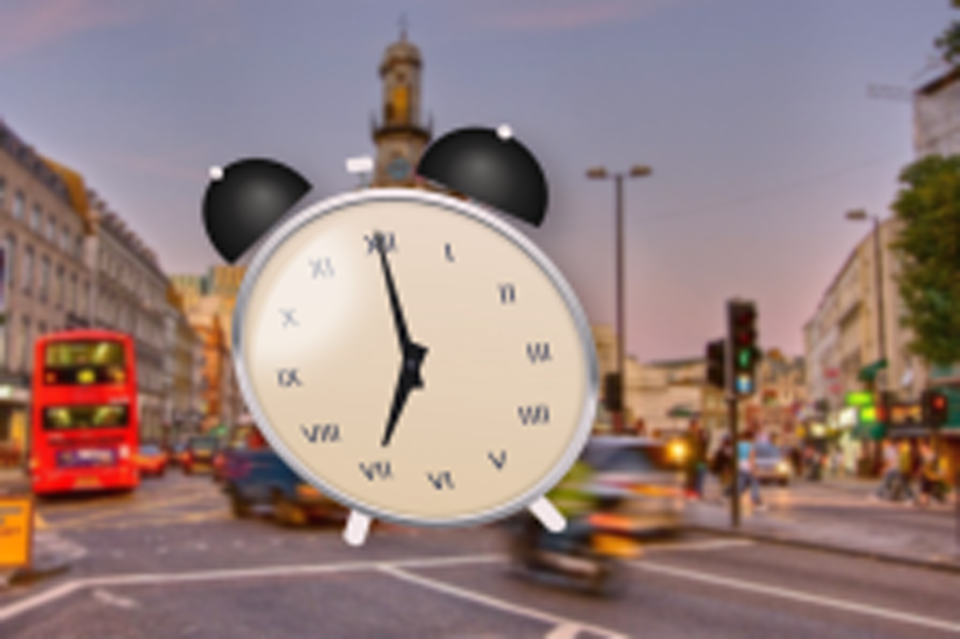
{"hour": 7, "minute": 0}
